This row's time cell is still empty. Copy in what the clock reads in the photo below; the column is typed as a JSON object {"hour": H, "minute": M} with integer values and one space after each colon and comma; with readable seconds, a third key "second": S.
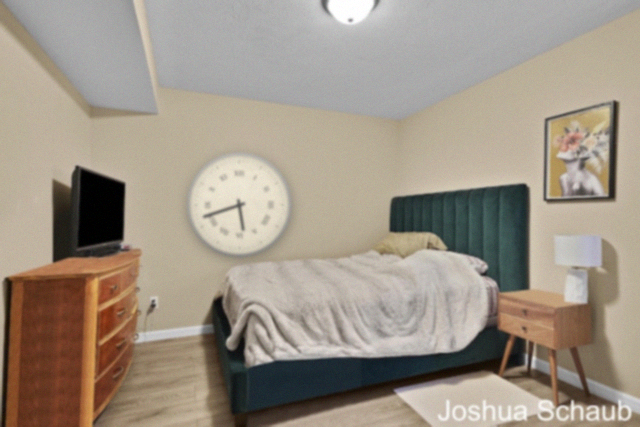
{"hour": 5, "minute": 42}
